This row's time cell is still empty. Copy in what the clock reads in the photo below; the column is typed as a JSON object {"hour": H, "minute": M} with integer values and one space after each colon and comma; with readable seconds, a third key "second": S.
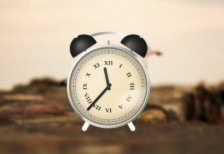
{"hour": 11, "minute": 37}
